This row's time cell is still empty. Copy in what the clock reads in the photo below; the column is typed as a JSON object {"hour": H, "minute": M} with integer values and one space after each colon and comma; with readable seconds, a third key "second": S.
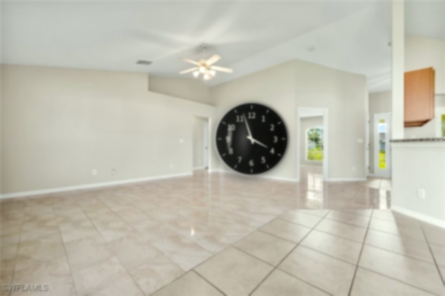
{"hour": 3, "minute": 57}
